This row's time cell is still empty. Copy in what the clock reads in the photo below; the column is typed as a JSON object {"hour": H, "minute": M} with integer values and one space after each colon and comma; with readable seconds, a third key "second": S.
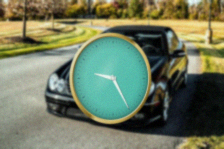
{"hour": 9, "minute": 25}
